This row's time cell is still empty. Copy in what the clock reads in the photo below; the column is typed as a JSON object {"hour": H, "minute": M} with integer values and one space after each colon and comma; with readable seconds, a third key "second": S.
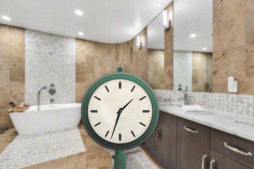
{"hour": 1, "minute": 33}
